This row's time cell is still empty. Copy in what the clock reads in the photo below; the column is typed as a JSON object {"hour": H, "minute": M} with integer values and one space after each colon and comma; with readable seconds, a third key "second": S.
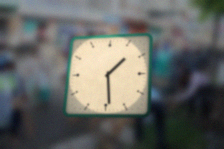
{"hour": 1, "minute": 29}
